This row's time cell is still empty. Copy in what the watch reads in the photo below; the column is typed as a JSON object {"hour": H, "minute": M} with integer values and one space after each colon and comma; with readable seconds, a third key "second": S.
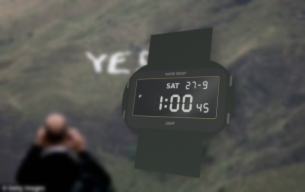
{"hour": 1, "minute": 0}
